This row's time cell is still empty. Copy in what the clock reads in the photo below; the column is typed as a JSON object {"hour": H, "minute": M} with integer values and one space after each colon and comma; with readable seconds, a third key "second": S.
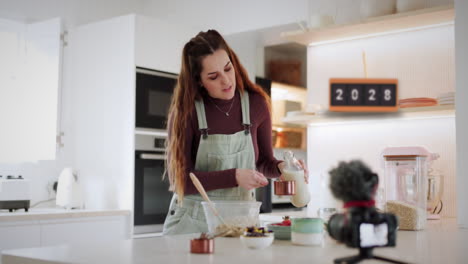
{"hour": 20, "minute": 28}
